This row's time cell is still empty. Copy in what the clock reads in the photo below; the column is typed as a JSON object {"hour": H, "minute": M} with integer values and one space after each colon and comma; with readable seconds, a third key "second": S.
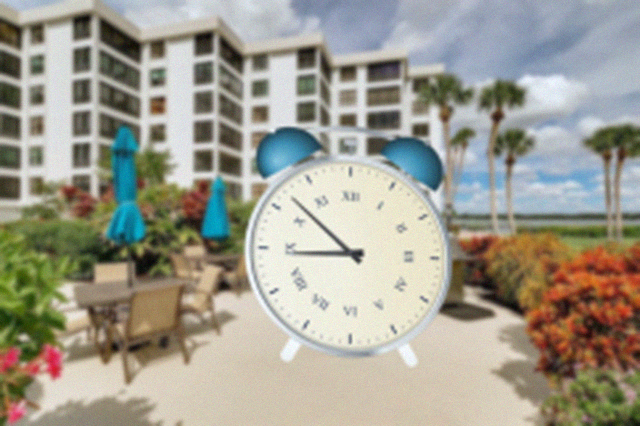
{"hour": 8, "minute": 52}
